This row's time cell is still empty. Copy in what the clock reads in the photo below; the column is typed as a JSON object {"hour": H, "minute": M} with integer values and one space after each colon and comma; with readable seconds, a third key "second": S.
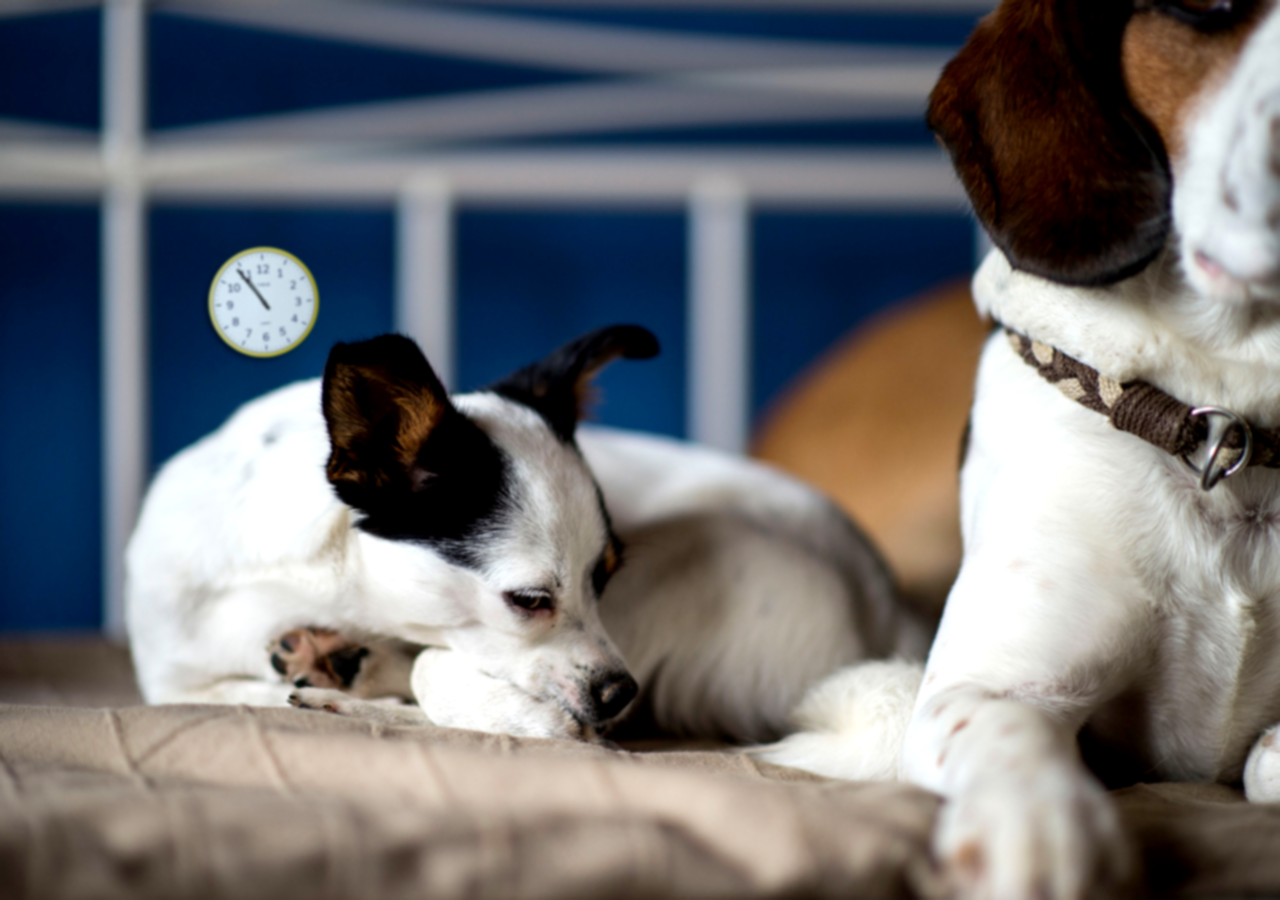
{"hour": 10, "minute": 54}
